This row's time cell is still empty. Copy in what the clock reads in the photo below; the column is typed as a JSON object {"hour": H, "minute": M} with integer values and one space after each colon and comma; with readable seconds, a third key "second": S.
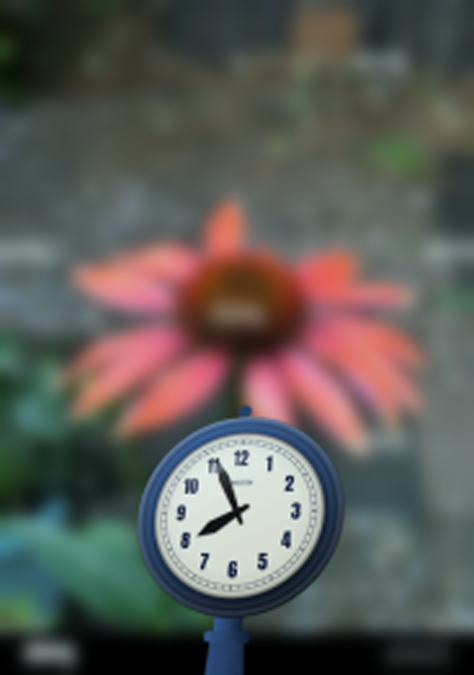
{"hour": 7, "minute": 56}
